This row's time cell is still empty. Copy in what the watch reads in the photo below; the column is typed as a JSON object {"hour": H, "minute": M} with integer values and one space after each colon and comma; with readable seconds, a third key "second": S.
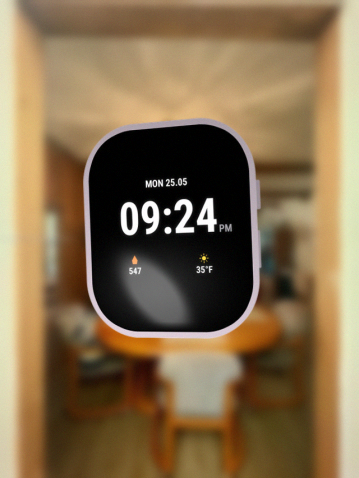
{"hour": 9, "minute": 24}
